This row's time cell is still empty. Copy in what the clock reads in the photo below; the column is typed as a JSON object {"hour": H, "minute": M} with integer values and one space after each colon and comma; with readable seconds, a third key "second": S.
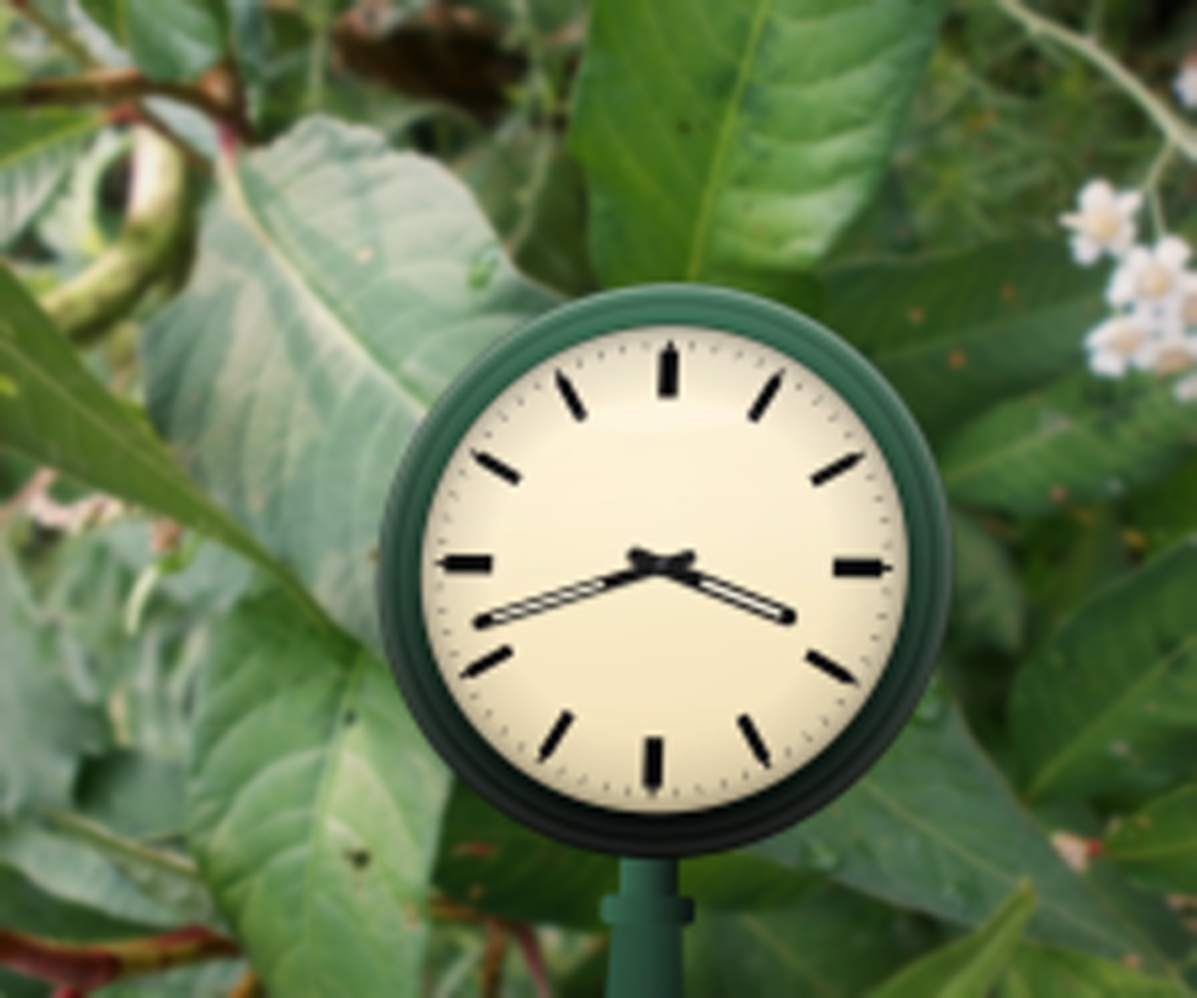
{"hour": 3, "minute": 42}
